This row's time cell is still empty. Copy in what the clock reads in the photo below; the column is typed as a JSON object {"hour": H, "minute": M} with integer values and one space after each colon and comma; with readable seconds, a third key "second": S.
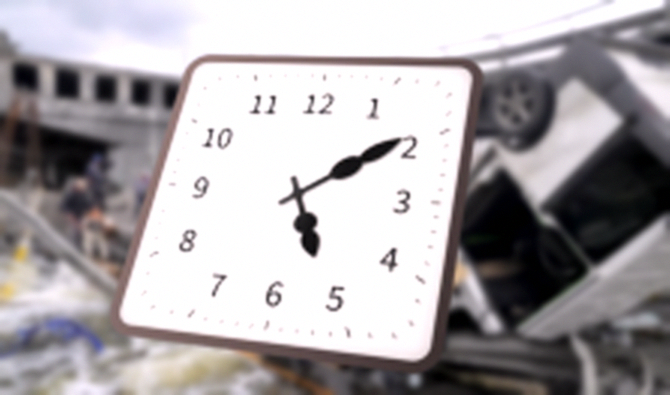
{"hour": 5, "minute": 9}
